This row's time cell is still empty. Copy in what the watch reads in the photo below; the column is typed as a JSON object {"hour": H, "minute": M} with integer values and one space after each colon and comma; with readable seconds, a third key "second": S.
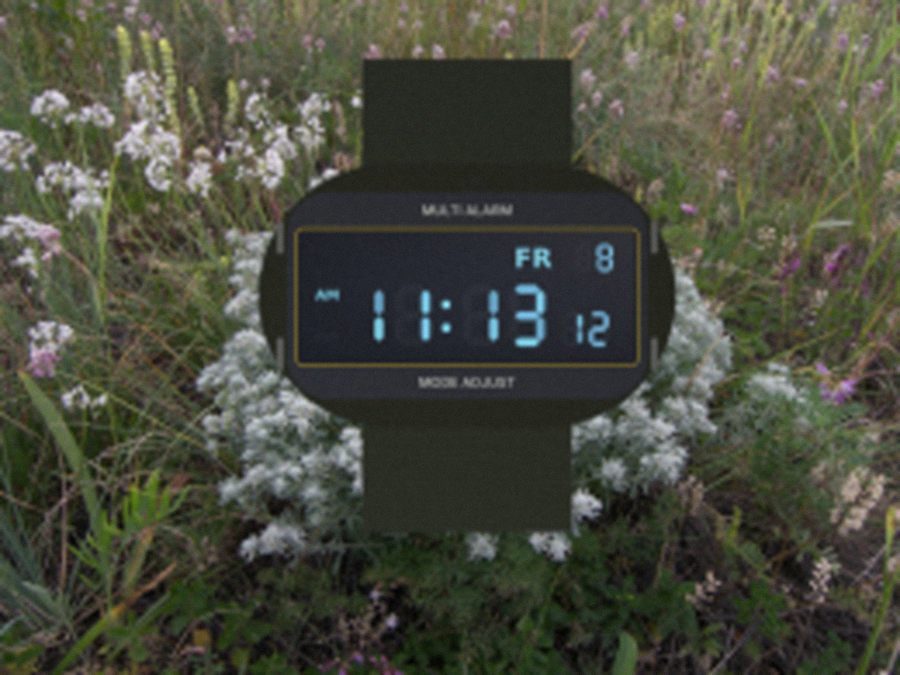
{"hour": 11, "minute": 13, "second": 12}
